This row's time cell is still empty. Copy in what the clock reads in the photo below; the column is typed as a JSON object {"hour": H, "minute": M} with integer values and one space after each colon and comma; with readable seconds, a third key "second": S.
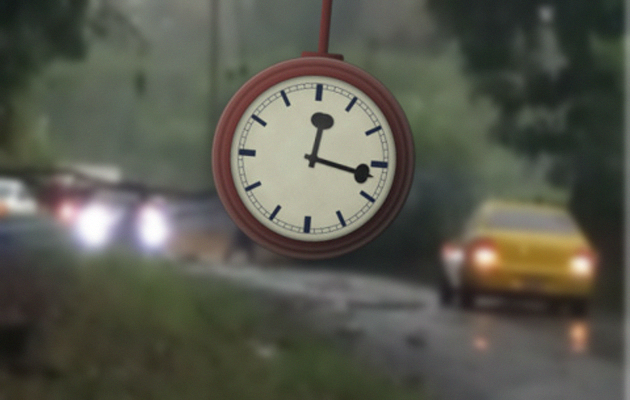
{"hour": 12, "minute": 17}
